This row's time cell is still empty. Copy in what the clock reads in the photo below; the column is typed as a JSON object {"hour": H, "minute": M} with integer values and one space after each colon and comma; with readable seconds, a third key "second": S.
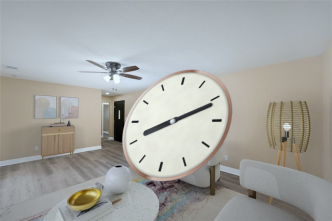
{"hour": 8, "minute": 11}
